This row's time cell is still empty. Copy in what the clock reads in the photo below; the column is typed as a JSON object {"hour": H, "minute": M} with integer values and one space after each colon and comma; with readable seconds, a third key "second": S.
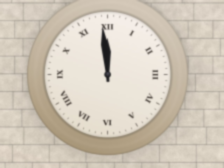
{"hour": 11, "minute": 59}
